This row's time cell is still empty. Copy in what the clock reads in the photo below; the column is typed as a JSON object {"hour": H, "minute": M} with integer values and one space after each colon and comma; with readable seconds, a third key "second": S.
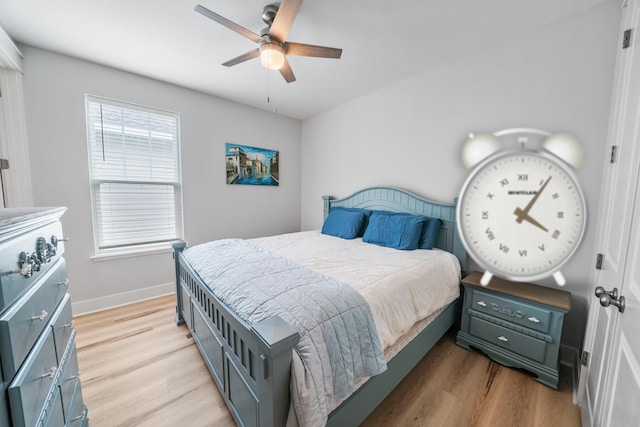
{"hour": 4, "minute": 6}
